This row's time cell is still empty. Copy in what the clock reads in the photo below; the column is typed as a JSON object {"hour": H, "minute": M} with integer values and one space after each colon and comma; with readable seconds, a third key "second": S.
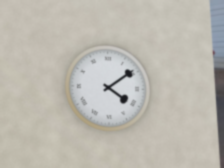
{"hour": 4, "minute": 9}
